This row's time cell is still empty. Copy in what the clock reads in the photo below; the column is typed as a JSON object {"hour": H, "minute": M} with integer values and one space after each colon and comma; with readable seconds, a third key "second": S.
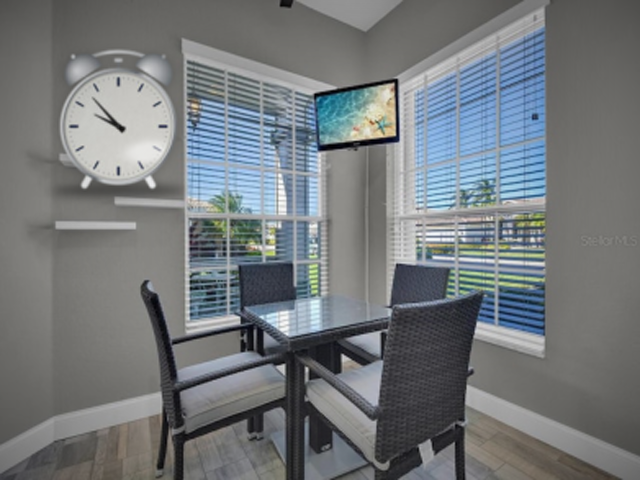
{"hour": 9, "minute": 53}
